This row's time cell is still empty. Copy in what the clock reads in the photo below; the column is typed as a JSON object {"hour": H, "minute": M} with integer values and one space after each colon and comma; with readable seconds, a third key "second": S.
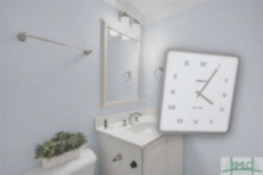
{"hour": 4, "minute": 5}
